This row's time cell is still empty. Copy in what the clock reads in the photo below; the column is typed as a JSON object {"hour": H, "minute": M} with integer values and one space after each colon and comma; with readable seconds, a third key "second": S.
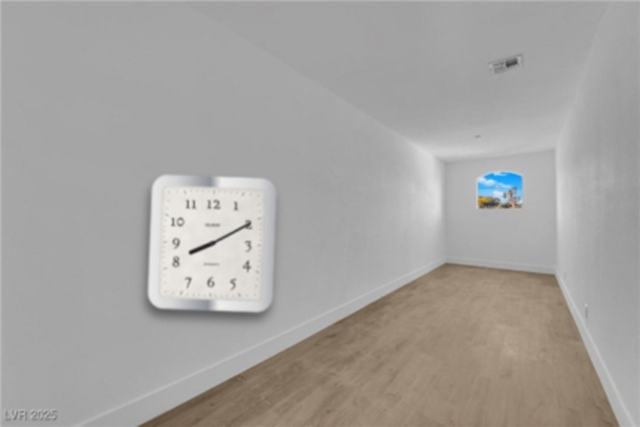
{"hour": 8, "minute": 10}
